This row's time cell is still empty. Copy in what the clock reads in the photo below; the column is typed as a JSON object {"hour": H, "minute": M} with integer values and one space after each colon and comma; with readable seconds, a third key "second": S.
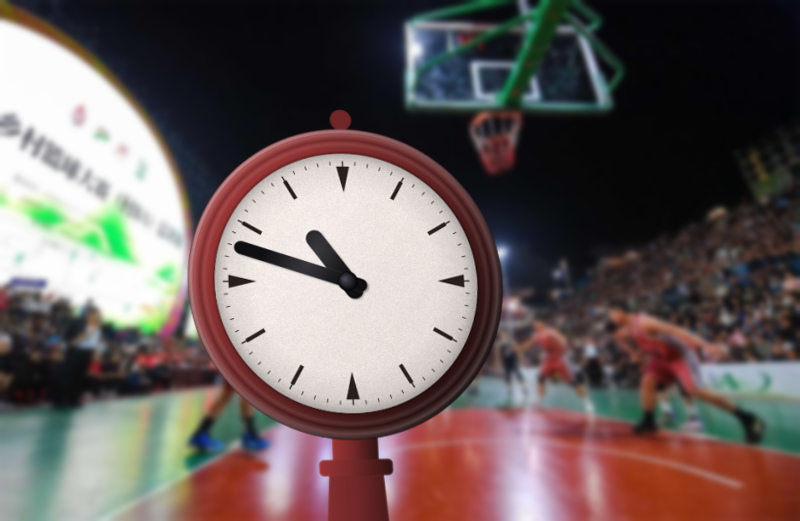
{"hour": 10, "minute": 48}
